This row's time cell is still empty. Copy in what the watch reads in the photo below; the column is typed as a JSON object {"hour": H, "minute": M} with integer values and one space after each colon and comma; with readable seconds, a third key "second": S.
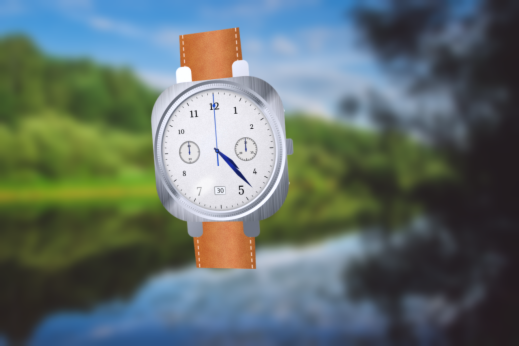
{"hour": 4, "minute": 23}
